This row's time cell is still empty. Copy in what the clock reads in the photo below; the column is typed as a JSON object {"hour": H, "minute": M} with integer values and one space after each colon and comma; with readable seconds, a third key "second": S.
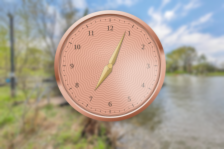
{"hour": 7, "minute": 4}
